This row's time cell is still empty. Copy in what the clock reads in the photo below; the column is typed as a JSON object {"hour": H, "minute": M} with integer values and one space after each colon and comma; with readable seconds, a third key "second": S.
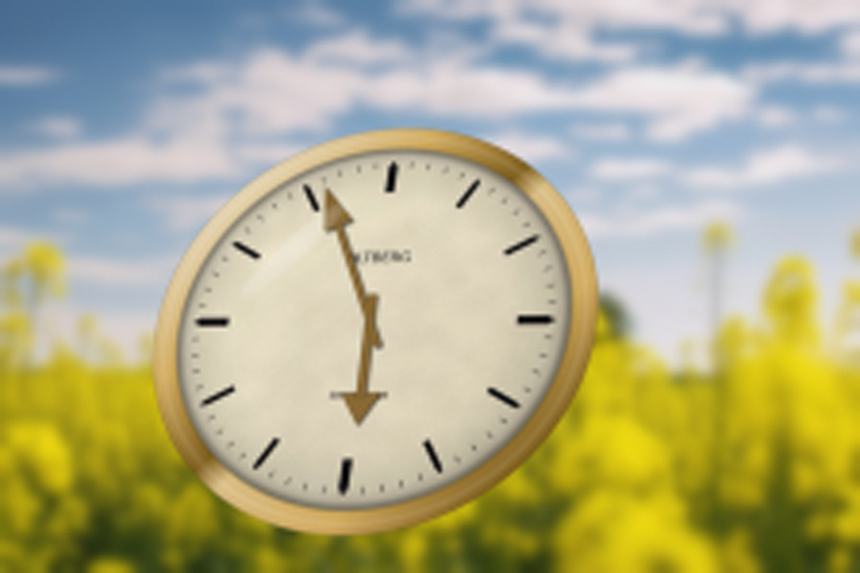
{"hour": 5, "minute": 56}
